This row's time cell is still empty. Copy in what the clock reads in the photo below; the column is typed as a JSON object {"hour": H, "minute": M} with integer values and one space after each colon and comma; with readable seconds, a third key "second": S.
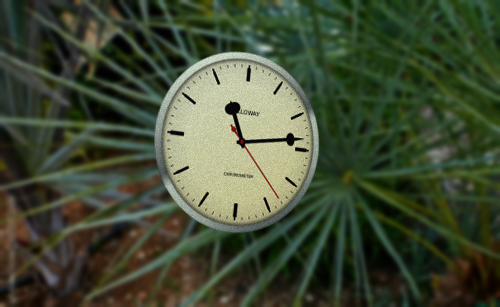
{"hour": 11, "minute": 13, "second": 23}
